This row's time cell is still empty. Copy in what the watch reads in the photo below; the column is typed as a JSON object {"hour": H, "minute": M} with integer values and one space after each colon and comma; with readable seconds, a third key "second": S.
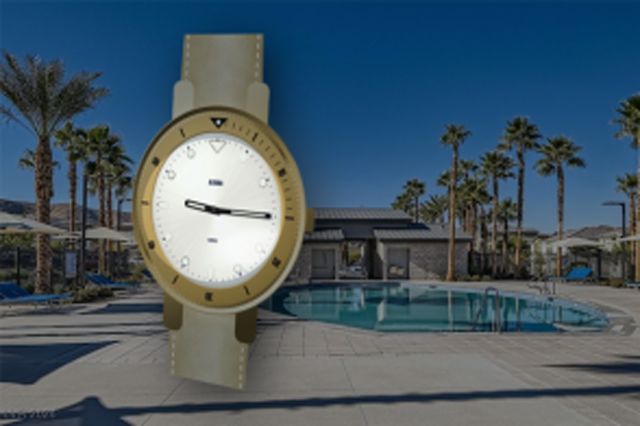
{"hour": 9, "minute": 15}
